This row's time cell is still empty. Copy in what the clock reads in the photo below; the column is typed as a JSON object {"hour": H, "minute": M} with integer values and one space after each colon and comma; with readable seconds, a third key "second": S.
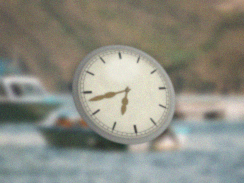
{"hour": 6, "minute": 43}
